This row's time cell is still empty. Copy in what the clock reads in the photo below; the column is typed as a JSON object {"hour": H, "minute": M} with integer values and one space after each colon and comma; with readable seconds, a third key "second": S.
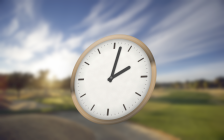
{"hour": 2, "minute": 2}
